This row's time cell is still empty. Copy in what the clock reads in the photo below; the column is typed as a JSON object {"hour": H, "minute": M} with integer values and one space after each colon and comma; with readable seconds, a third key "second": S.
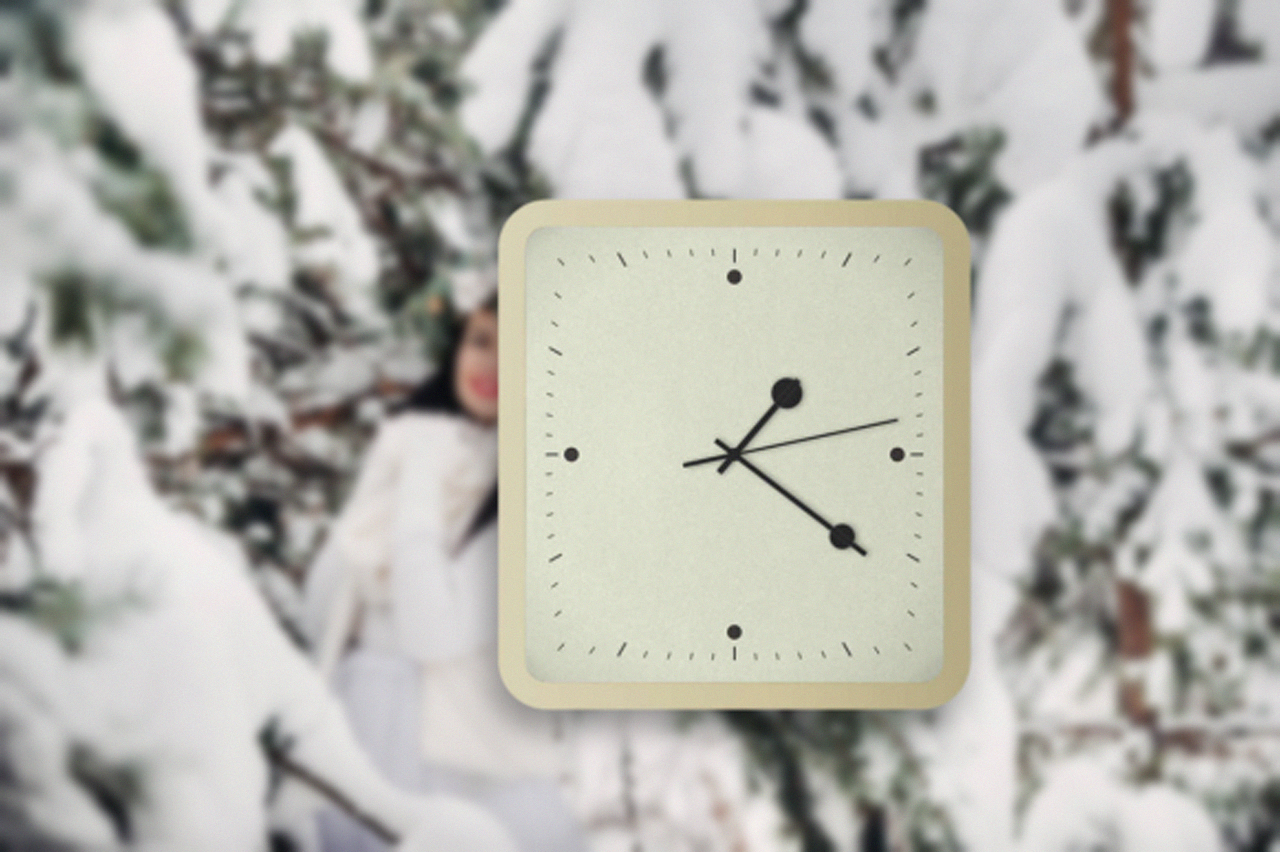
{"hour": 1, "minute": 21, "second": 13}
